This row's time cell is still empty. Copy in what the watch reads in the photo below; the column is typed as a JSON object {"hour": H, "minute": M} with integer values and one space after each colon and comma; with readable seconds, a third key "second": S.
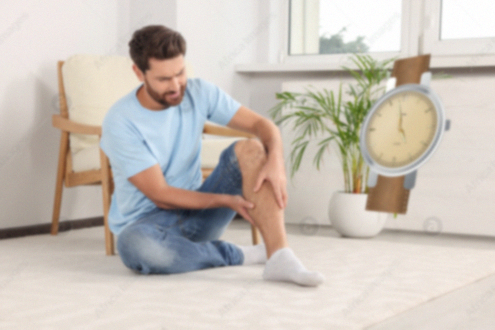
{"hour": 4, "minute": 58}
